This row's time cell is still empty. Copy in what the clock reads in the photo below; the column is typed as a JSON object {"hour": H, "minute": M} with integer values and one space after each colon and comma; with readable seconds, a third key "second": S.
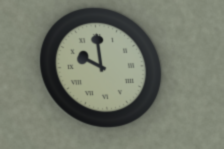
{"hour": 10, "minute": 0}
